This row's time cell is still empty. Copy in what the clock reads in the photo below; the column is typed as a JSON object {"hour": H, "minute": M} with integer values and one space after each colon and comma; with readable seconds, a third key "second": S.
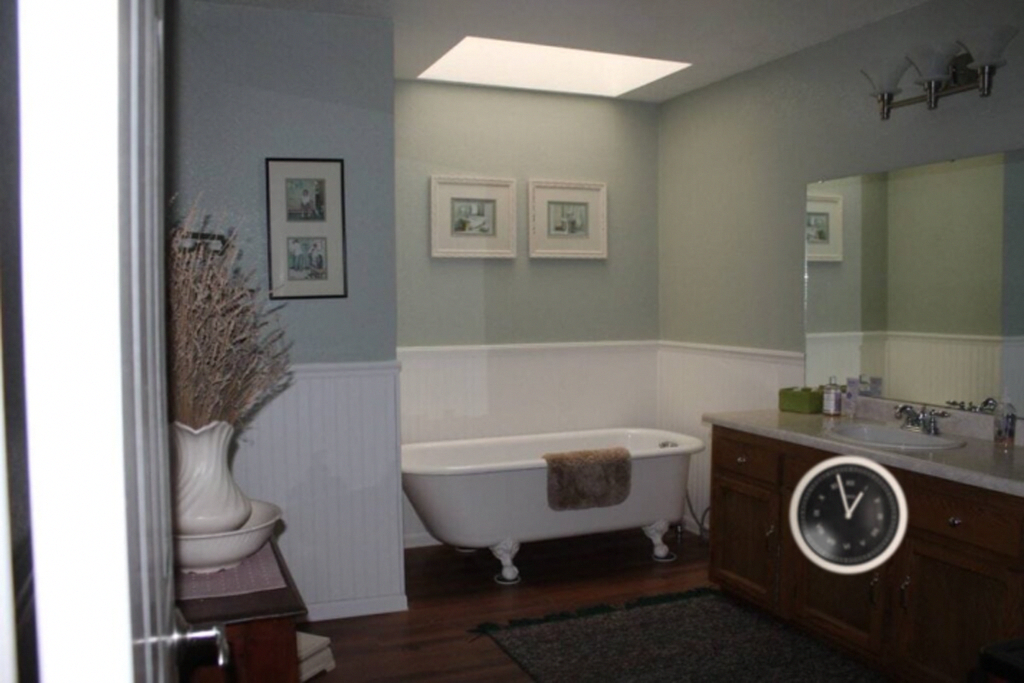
{"hour": 12, "minute": 57}
